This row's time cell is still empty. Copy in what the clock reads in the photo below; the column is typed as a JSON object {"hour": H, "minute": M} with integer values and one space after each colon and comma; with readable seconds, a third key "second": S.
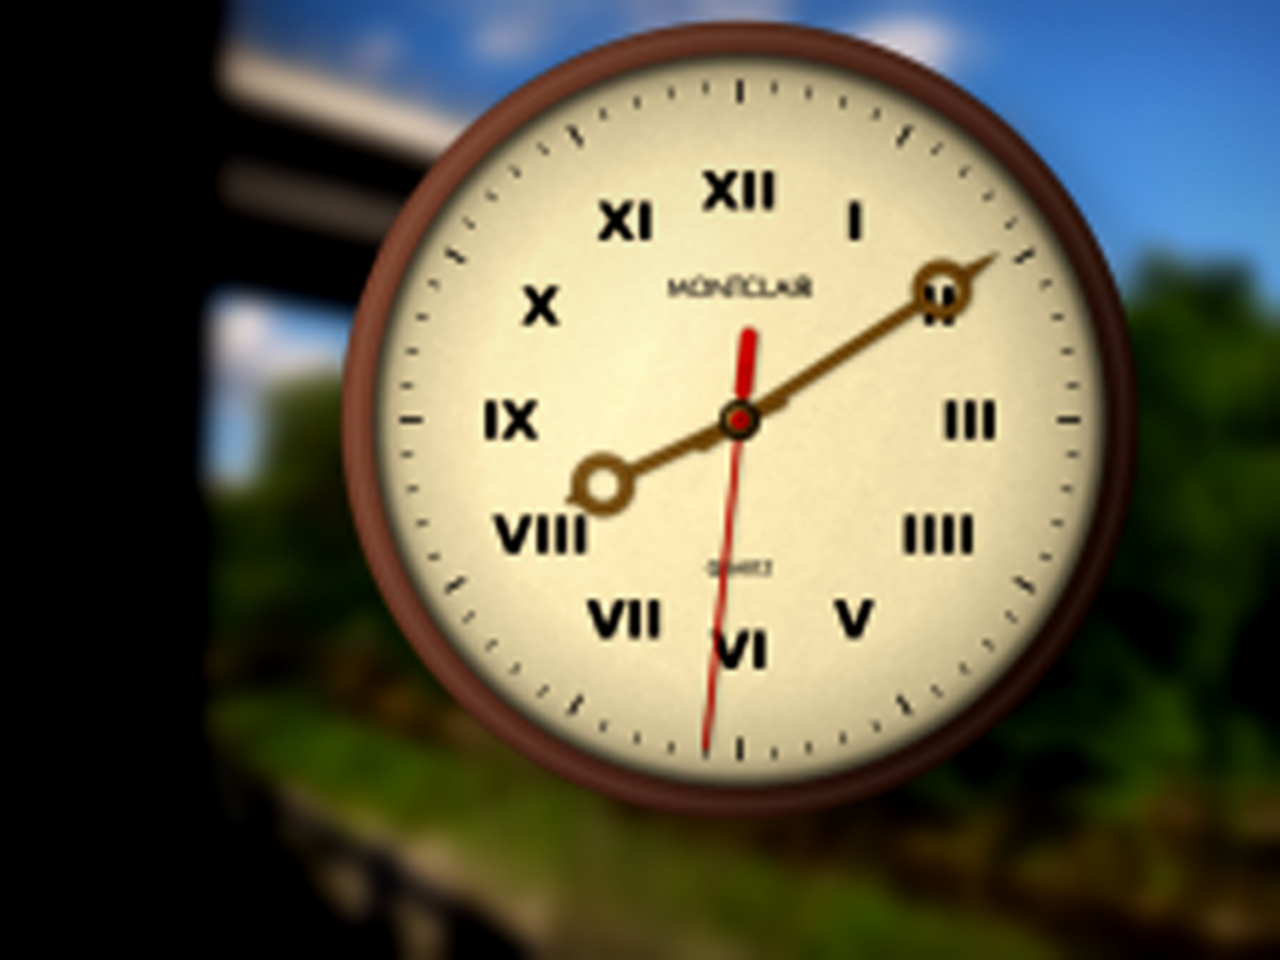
{"hour": 8, "minute": 9, "second": 31}
